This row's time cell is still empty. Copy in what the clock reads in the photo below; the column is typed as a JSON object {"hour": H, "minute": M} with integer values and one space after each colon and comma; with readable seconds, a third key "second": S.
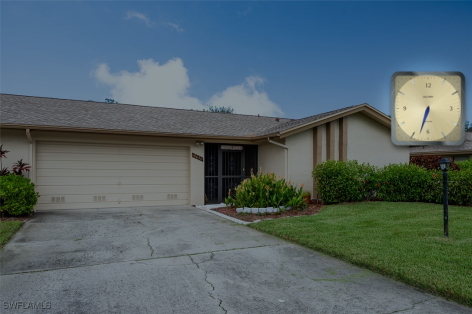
{"hour": 6, "minute": 33}
